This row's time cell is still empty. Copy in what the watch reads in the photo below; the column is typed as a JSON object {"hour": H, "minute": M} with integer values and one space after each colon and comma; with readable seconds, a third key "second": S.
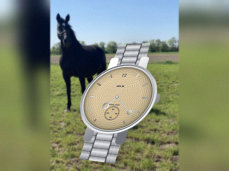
{"hour": 7, "minute": 22}
